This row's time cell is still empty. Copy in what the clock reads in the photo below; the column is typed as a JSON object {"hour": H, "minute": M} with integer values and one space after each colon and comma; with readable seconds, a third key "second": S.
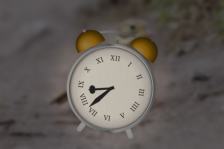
{"hour": 8, "minute": 37}
